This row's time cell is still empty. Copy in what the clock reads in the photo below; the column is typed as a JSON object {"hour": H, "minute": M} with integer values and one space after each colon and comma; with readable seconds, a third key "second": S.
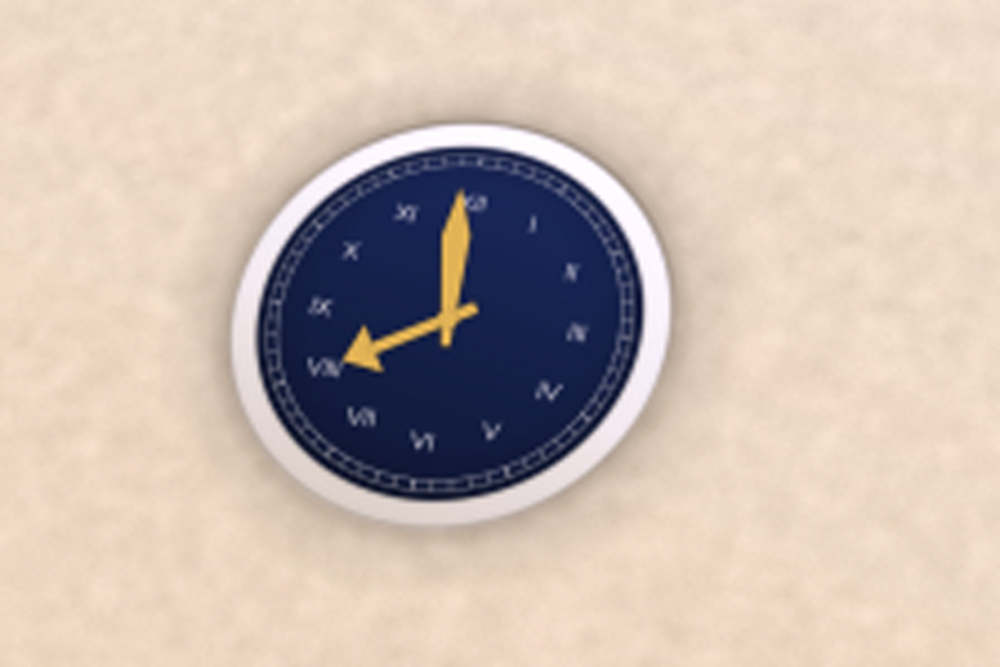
{"hour": 7, "minute": 59}
